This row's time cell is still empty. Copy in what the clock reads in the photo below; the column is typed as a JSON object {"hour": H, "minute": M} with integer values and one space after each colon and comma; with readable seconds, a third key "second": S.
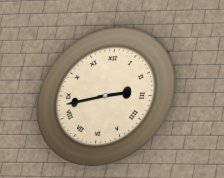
{"hour": 2, "minute": 43}
